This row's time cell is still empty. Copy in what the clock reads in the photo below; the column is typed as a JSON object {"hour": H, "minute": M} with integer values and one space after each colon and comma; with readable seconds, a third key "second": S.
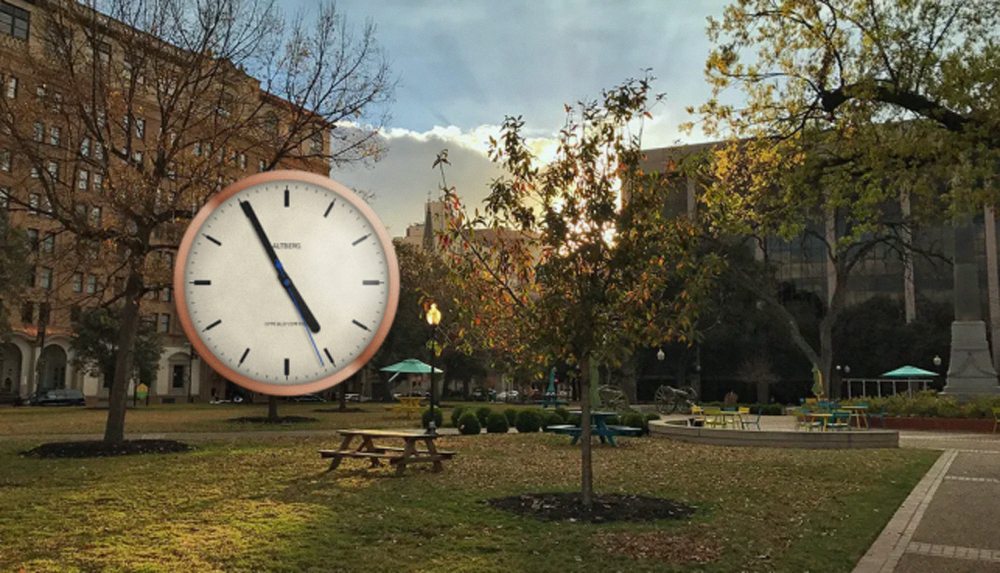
{"hour": 4, "minute": 55, "second": 26}
